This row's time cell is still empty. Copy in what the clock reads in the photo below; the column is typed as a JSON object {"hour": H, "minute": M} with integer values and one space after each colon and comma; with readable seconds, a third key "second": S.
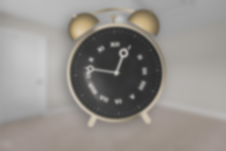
{"hour": 12, "minute": 47}
